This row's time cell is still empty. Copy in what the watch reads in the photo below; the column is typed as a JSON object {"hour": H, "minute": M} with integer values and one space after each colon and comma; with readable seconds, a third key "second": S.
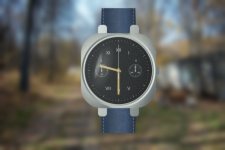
{"hour": 9, "minute": 30}
